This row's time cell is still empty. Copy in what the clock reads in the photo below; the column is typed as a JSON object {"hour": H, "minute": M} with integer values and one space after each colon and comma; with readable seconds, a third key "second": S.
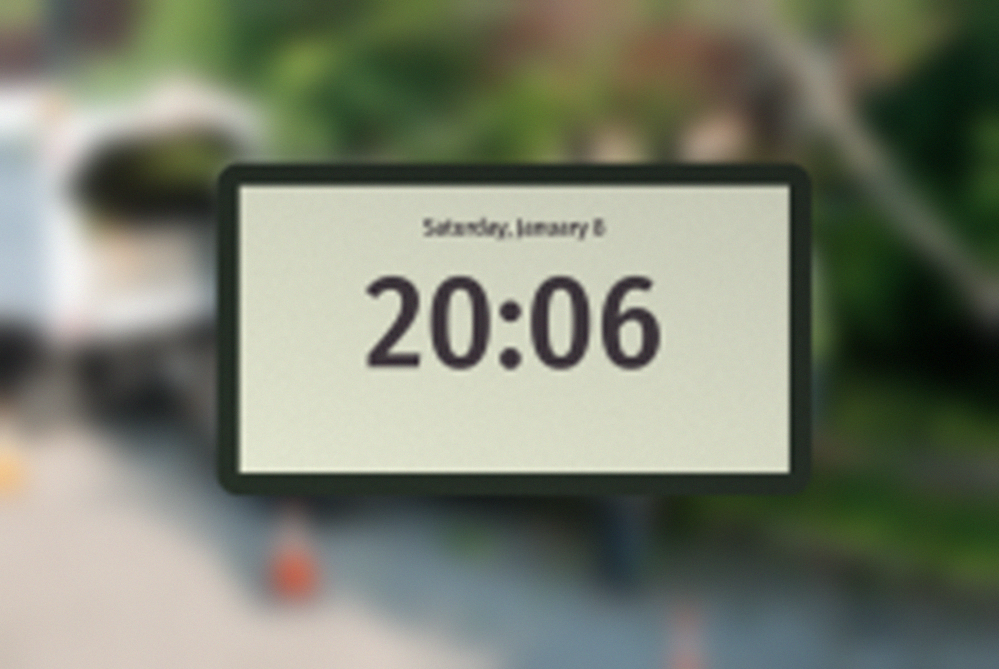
{"hour": 20, "minute": 6}
